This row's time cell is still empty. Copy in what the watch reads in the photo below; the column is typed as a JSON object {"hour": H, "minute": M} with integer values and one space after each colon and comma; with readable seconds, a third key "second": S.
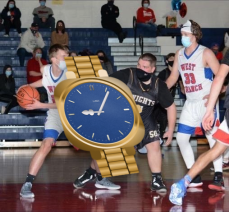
{"hour": 9, "minute": 6}
